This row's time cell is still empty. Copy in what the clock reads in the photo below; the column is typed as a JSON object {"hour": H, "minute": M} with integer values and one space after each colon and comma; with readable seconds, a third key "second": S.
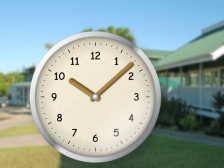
{"hour": 10, "minute": 8}
